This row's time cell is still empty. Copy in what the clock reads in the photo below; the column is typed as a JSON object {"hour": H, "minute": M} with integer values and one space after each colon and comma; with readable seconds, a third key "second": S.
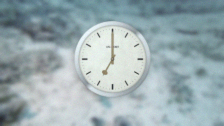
{"hour": 7, "minute": 0}
